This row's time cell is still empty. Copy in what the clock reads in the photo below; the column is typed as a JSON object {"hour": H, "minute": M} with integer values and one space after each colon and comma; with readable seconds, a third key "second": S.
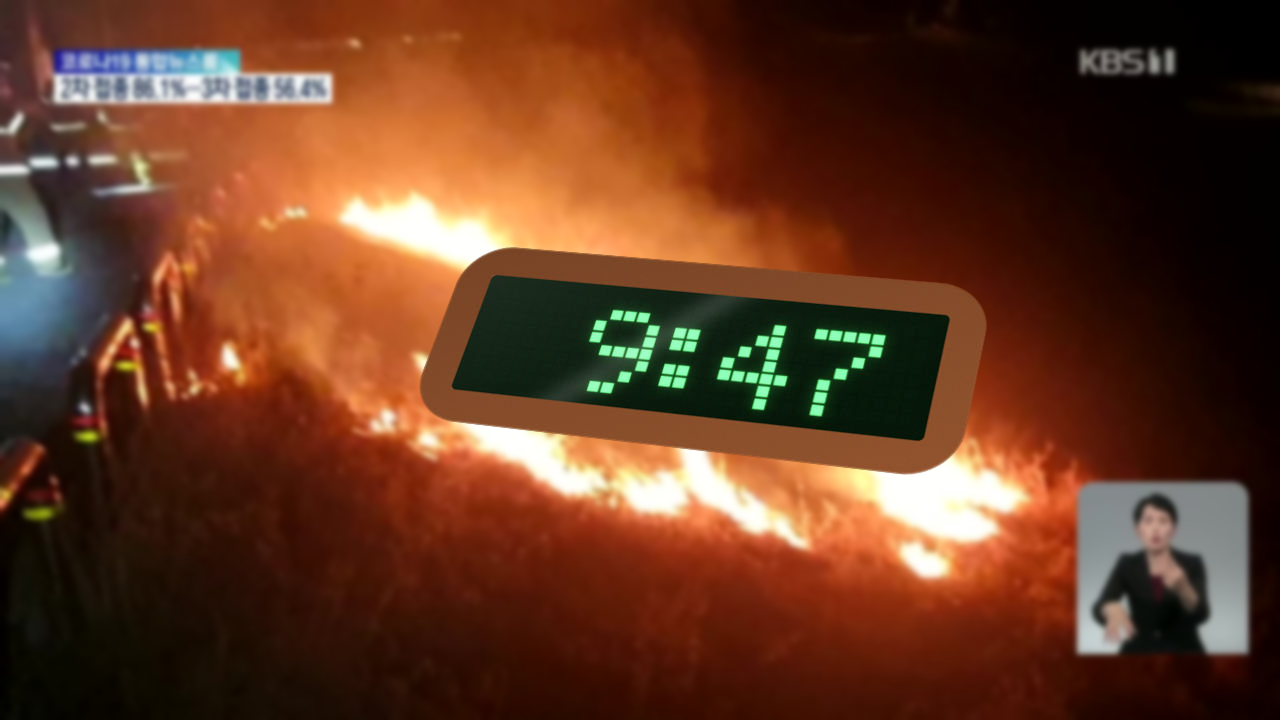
{"hour": 9, "minute": 47}
